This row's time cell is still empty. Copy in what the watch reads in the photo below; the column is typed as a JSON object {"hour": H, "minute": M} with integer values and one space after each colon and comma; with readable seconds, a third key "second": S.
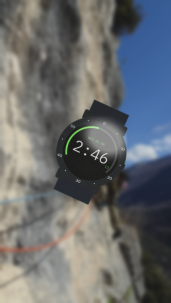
{"hour": 2, "minute": 46}
